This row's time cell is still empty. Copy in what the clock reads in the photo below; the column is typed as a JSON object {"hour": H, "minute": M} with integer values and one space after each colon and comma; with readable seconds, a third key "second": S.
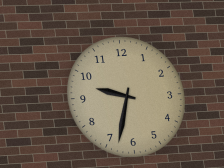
{"hour": 9, "minute": 33}
